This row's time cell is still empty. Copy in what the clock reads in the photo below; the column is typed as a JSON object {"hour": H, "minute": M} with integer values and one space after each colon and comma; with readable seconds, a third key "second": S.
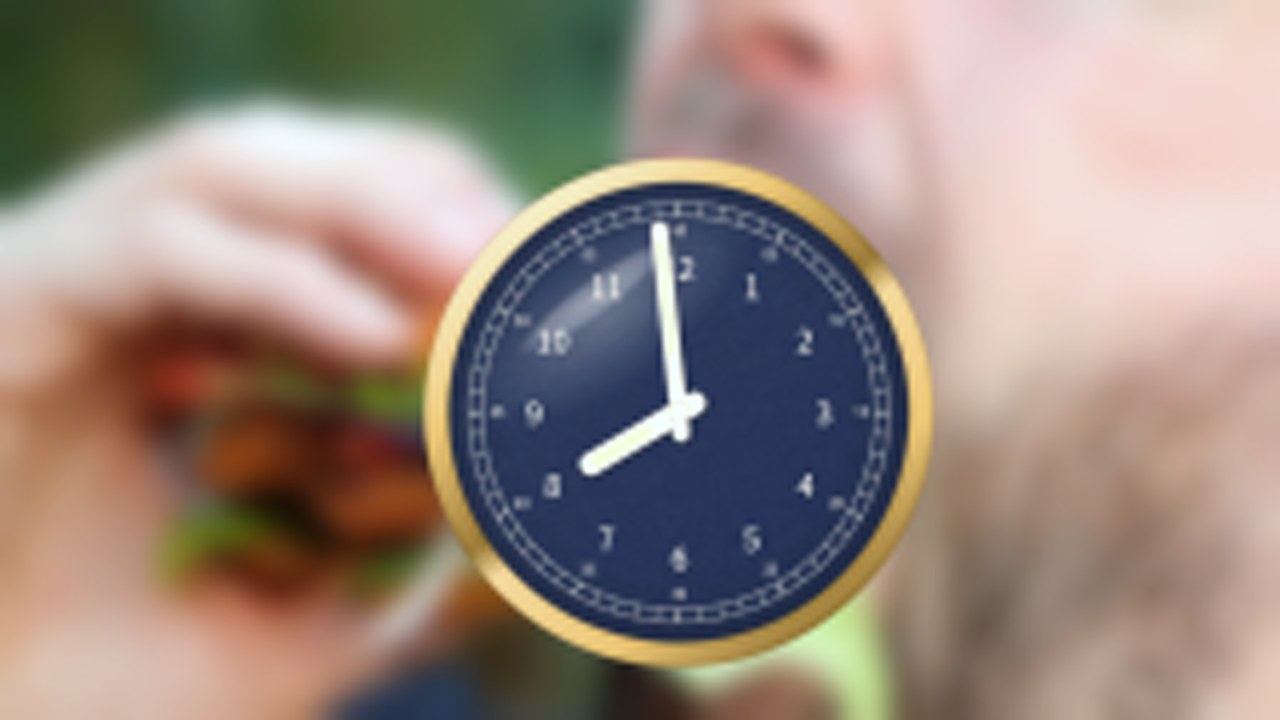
{"hour": 7, "minute": 59}
